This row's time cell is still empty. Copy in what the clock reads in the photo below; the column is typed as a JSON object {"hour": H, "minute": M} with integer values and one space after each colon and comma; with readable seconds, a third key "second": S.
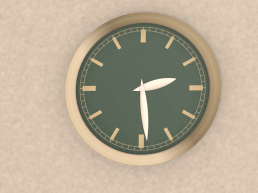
{"hour": 2, "minute": 29}
